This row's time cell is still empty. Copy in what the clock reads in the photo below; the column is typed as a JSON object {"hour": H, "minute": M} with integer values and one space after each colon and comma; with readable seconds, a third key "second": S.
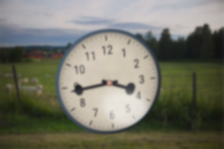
{"hour": 3, "minute": 44}
